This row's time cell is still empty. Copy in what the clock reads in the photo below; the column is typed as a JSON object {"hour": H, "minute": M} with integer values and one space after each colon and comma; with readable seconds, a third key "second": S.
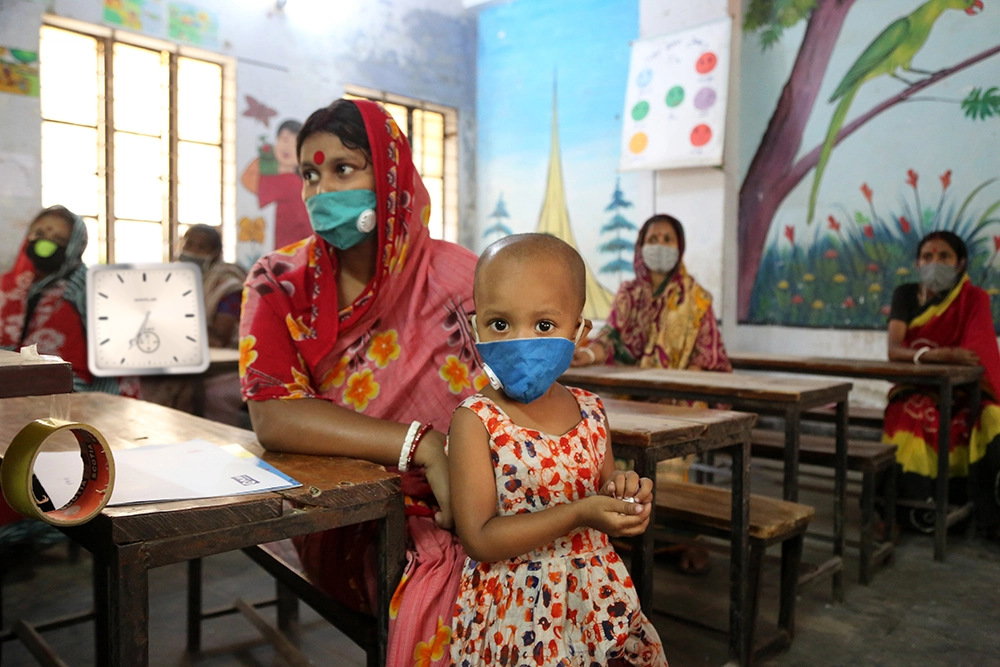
{"hour": 6, "minute": 35}
